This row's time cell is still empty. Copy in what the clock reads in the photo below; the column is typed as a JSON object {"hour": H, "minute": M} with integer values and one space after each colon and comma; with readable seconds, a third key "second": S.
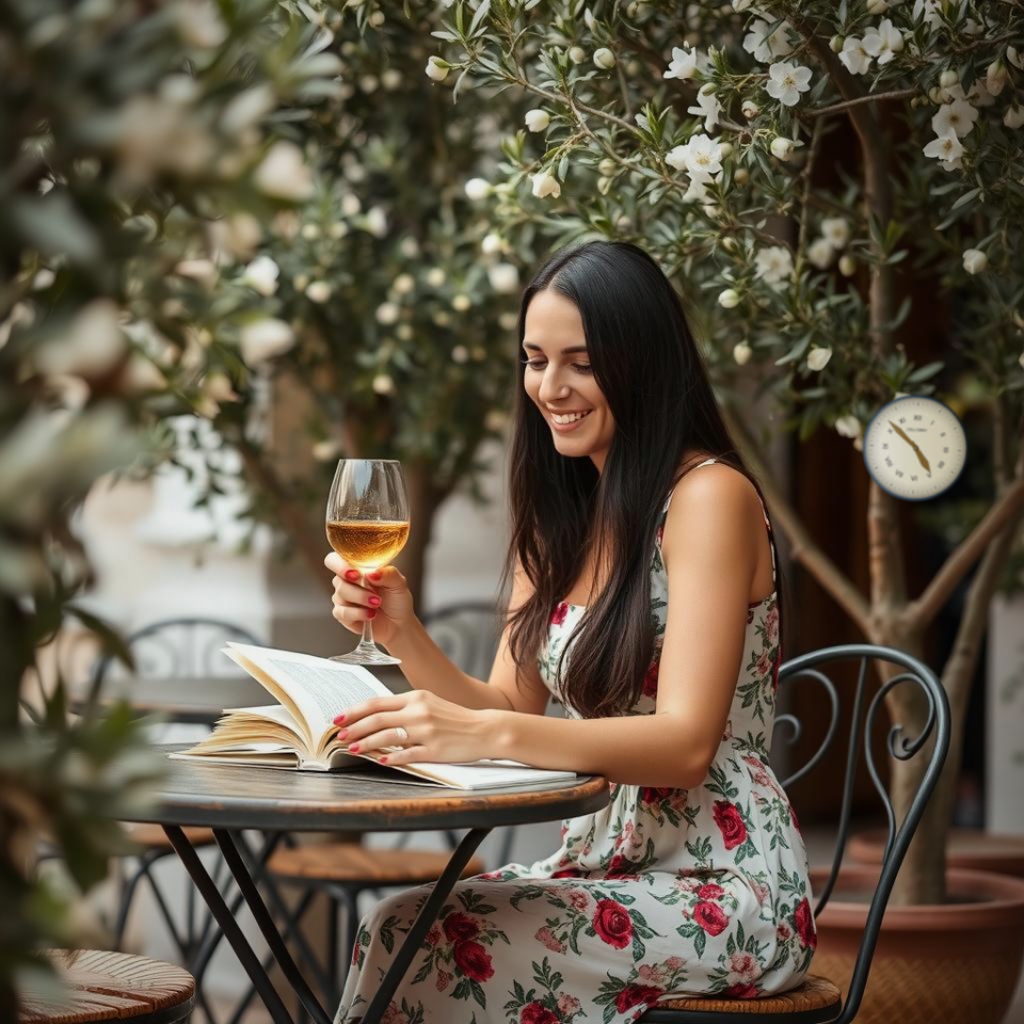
{"hour": 4, "minute": 52}
